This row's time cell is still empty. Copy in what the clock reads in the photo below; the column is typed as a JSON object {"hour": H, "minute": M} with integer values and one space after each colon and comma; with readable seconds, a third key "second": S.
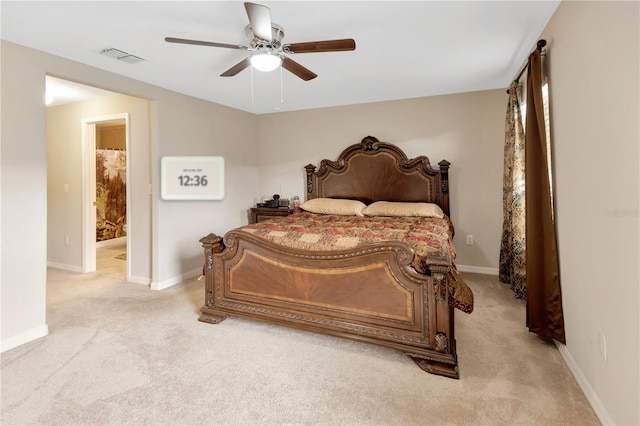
{"hour": 12, "minute": 36}
